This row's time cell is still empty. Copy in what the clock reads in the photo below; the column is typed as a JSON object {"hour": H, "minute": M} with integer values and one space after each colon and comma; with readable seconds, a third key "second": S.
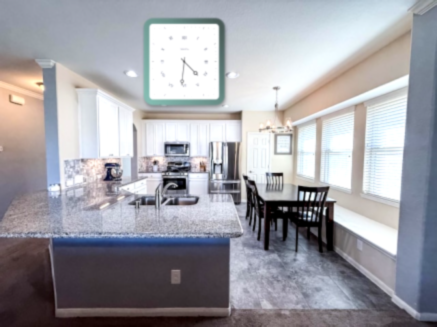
{"hour": 4, "minute": 31}
